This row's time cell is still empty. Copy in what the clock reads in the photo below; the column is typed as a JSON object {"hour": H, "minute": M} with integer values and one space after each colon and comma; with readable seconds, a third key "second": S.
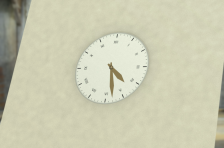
{"hour": 4, "minute": 28}
